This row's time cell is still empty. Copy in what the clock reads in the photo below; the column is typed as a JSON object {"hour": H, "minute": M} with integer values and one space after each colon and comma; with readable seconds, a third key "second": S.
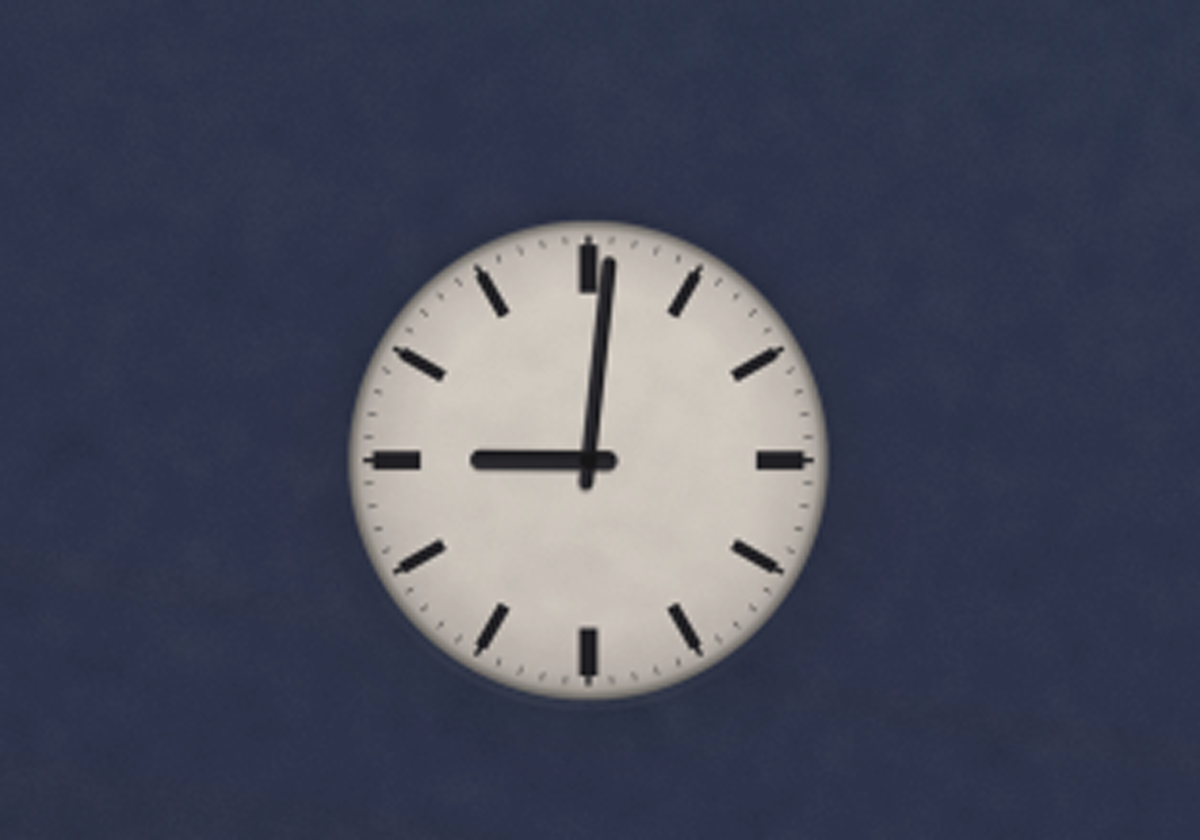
{"hour": 9, "minute": 1}
